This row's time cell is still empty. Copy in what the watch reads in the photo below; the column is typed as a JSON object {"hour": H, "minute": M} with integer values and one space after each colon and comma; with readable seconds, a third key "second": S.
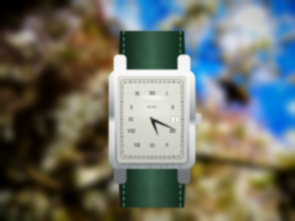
{"hour": 5, "minute": 19}
